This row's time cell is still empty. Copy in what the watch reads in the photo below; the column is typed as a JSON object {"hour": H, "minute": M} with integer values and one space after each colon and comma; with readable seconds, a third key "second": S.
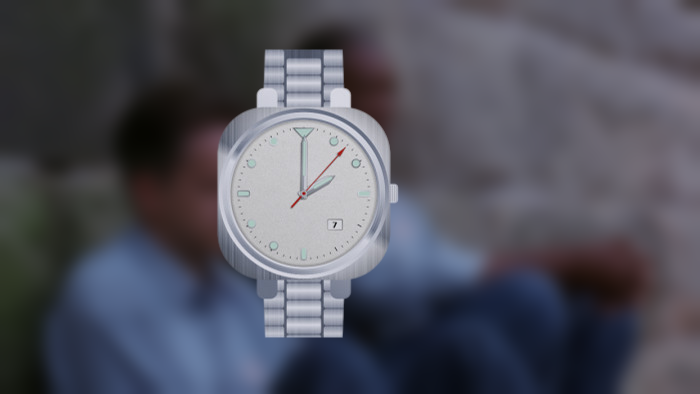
{"hour": 2, "minute": 0, "second": 7}
